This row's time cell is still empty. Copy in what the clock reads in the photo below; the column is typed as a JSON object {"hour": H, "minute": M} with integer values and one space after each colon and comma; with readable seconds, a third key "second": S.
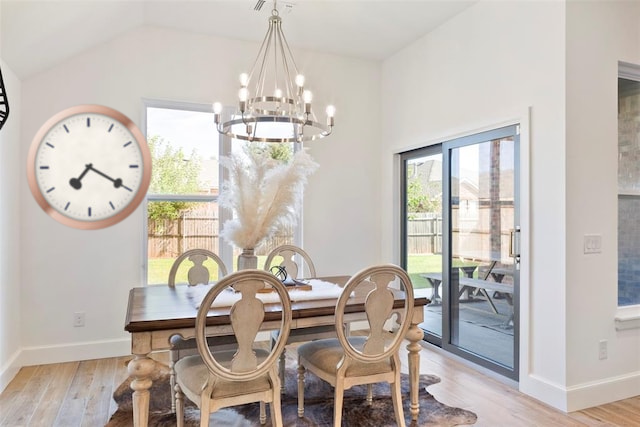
{"hour": 7, "minute": 20}
